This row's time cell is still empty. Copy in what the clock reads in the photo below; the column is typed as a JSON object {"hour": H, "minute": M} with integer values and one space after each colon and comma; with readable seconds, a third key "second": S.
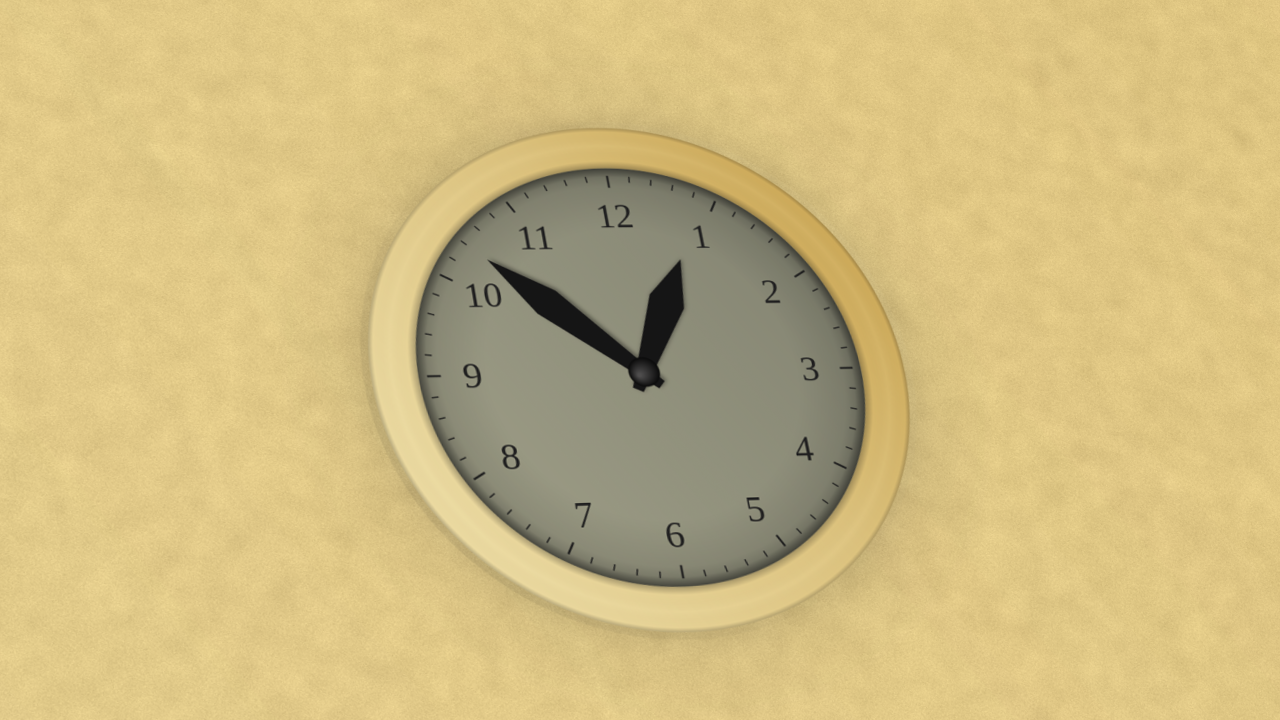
{"hour": 12, "minute": 52}
